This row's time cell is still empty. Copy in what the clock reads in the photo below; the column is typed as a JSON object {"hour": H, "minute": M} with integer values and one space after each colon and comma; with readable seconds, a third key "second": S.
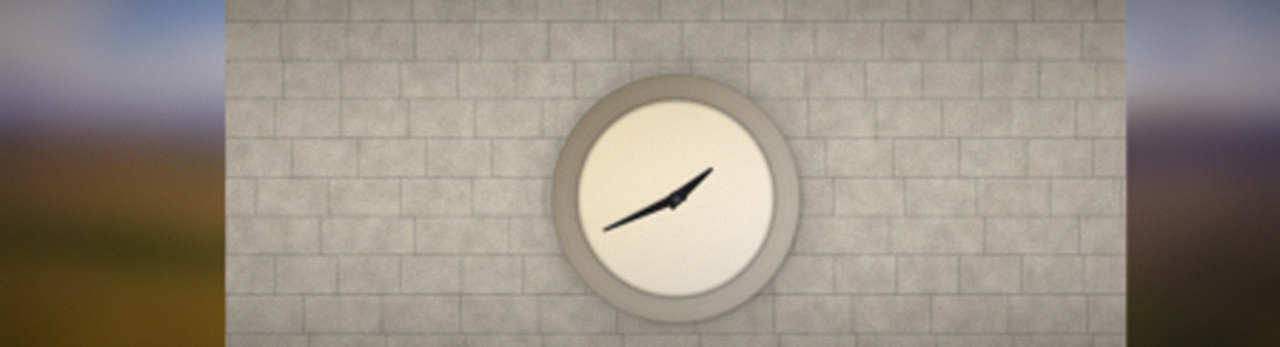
{"hour": 1, "minute": 41}
